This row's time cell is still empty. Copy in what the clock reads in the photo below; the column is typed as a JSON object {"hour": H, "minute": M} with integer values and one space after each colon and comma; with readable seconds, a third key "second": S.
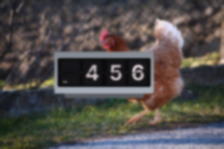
{"hour": 4, "minute": 56}
